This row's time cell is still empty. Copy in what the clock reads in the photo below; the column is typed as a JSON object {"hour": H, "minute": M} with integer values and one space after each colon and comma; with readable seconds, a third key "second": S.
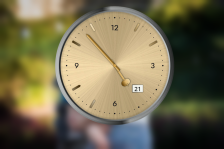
{"hour": 4, "minute": 53}
